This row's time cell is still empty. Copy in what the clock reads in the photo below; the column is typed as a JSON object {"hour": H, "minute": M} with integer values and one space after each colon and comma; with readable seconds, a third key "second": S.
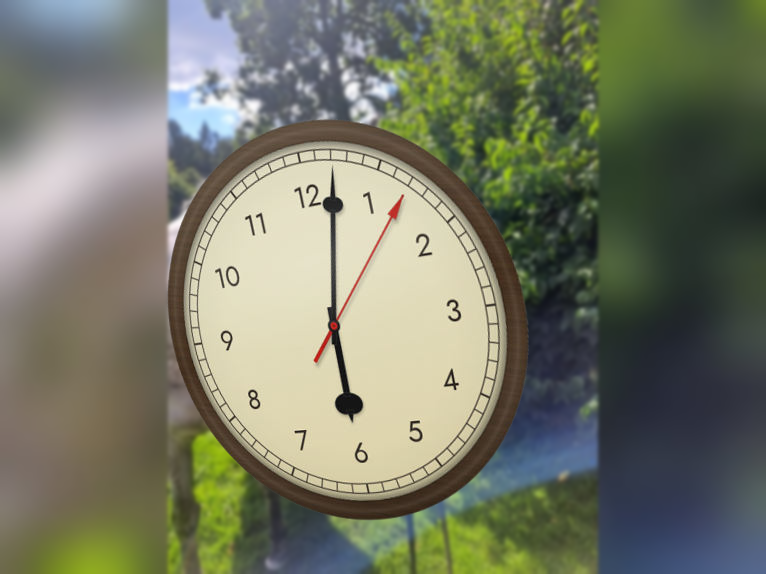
{"hour": 6, "minute": 2, "second": 7}
